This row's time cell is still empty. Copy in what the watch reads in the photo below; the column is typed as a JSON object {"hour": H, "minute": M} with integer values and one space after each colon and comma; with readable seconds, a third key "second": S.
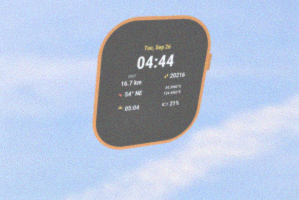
{"hour": 4, "minute": 44}
